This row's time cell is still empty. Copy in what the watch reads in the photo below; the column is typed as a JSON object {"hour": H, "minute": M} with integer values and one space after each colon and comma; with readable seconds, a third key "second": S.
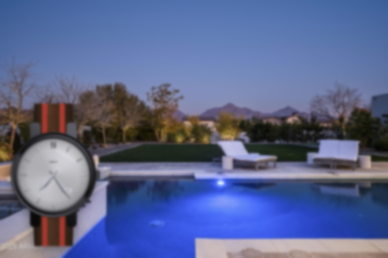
{"hour": 7, "minute": 24}
